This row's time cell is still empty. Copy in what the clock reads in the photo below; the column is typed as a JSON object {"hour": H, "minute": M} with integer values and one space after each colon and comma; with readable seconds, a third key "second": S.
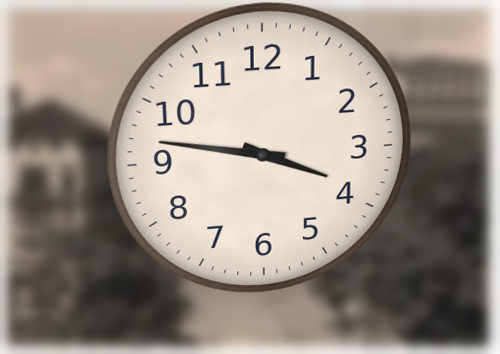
{"hour": 3, "minute": 47}
